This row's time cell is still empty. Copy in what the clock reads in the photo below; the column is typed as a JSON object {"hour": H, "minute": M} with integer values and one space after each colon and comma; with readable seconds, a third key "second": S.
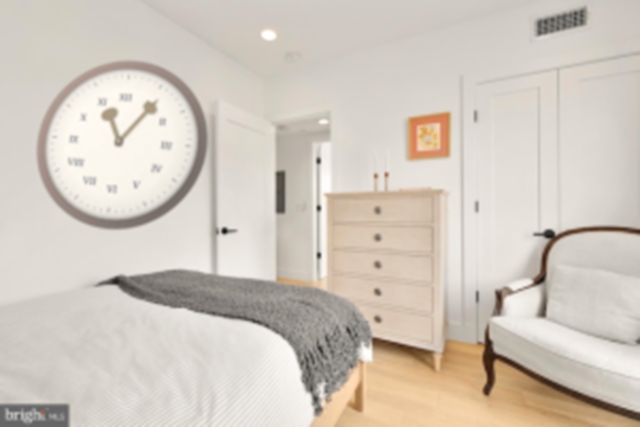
{"hour": 11, "minute": 6}
